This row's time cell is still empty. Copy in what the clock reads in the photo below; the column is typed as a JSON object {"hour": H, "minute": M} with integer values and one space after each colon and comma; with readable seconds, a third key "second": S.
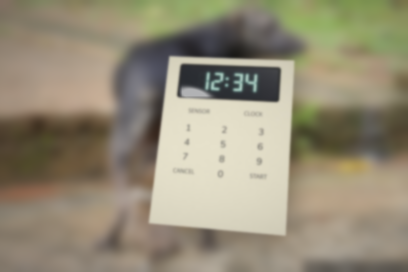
{"hour": 12, "minute": 34}
